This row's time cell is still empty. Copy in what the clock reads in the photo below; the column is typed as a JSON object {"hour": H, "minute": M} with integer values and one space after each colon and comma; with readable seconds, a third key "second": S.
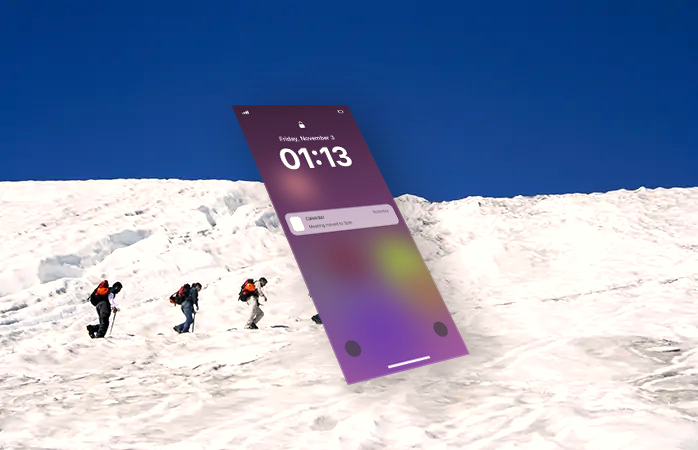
{"hour": 1, "minute": 13}
